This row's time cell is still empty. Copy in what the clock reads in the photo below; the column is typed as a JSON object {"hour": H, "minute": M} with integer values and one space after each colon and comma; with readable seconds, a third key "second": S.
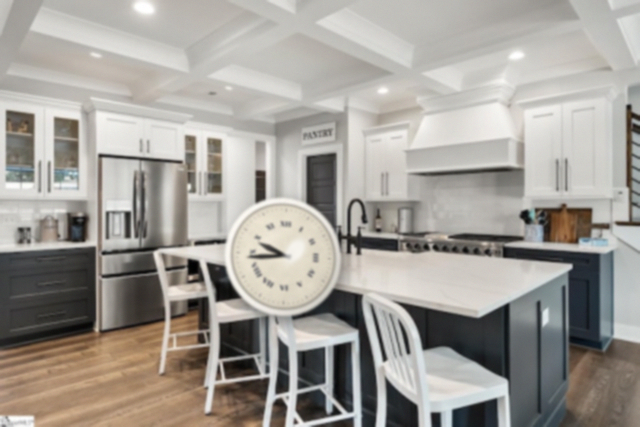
{"hour": 9, "minute": 44}
